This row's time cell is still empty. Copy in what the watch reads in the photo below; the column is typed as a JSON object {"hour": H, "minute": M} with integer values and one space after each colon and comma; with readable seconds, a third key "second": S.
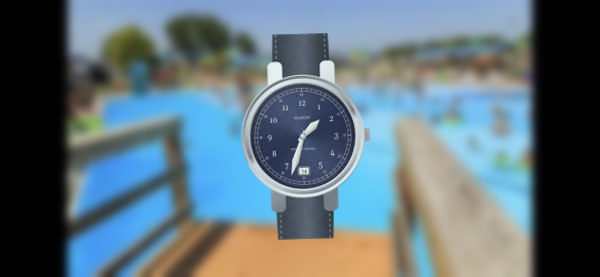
{"hour": 1, "minute": 33}
